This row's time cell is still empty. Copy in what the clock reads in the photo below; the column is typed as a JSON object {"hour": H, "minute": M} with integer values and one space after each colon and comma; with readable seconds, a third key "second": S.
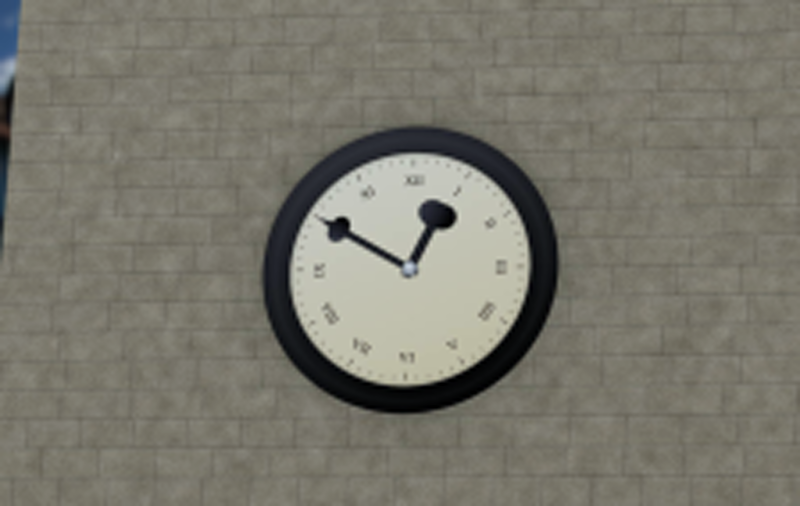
{"hour": 12, "minute": 50}
